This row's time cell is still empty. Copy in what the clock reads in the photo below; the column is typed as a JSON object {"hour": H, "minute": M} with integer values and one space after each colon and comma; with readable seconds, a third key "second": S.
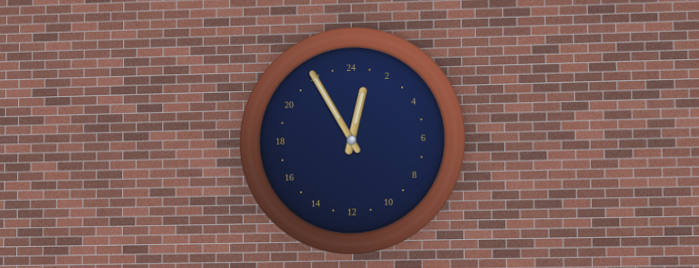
{"hour": 0, "minute": 55}
